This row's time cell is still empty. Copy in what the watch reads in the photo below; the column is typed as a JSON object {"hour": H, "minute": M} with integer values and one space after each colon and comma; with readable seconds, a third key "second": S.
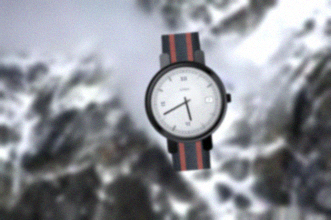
{"hour": 5, "minute": 41}
